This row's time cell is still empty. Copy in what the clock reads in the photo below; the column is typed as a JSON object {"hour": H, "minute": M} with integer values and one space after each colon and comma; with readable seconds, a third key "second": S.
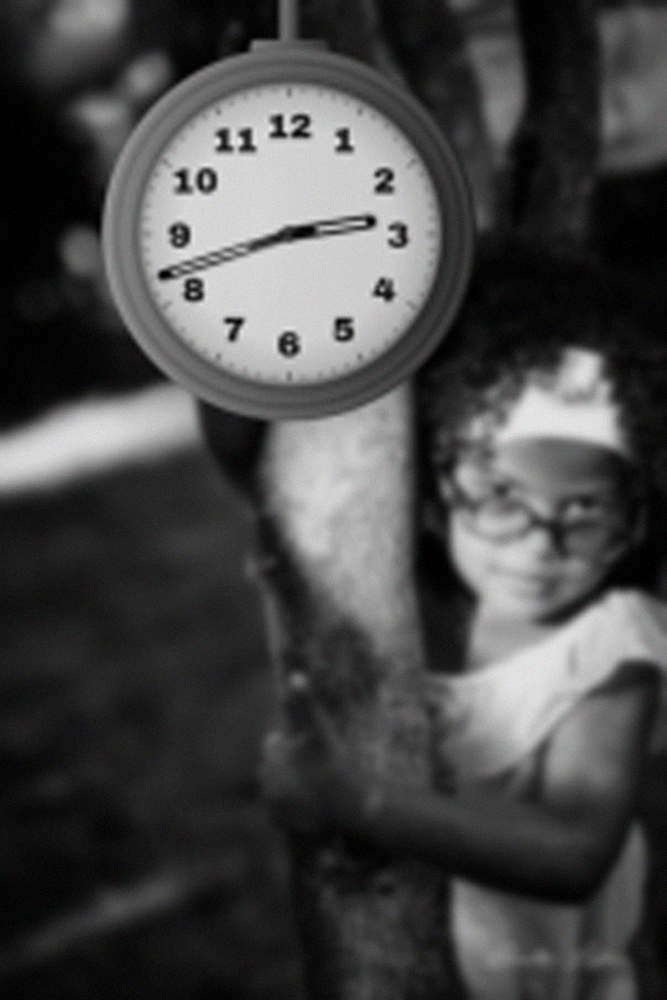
{"hour": 2, "minute": 42}
